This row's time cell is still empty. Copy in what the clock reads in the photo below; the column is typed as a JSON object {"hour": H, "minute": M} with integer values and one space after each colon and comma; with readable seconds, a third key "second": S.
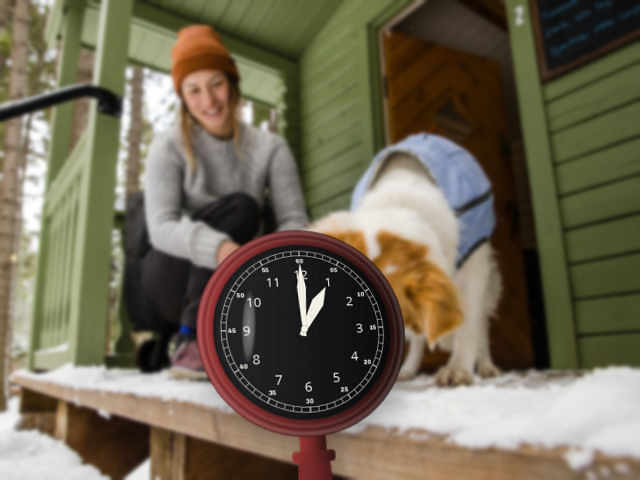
{"hour": 1, "minute": 0}
